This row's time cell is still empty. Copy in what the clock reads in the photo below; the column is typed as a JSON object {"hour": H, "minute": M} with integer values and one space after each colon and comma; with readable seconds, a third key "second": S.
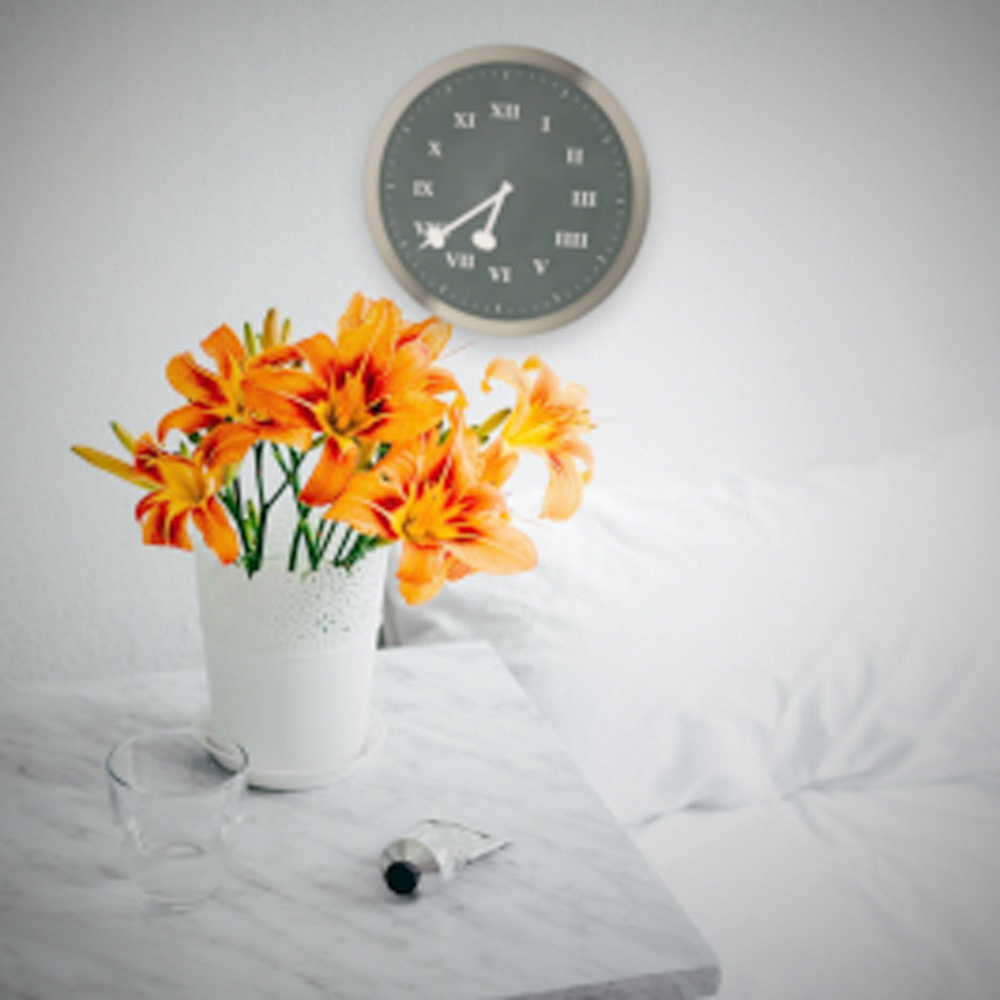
{"hour": 6, "minute": 39}
